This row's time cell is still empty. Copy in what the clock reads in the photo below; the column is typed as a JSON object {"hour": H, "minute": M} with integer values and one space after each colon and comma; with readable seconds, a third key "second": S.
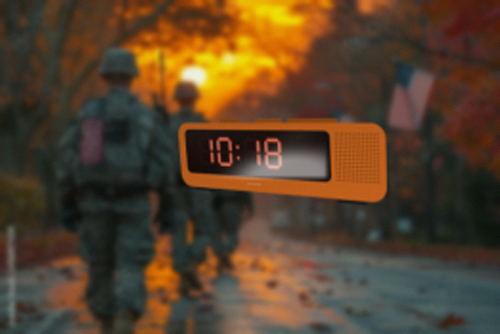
{"hour": 10, "minute": 18}
